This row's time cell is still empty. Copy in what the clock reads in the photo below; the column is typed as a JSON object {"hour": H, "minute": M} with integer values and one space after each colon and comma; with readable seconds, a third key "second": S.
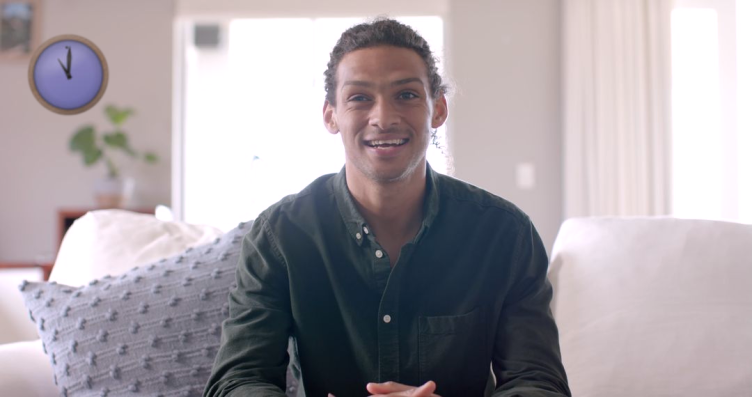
{"hour": 11, "minute": 1}
